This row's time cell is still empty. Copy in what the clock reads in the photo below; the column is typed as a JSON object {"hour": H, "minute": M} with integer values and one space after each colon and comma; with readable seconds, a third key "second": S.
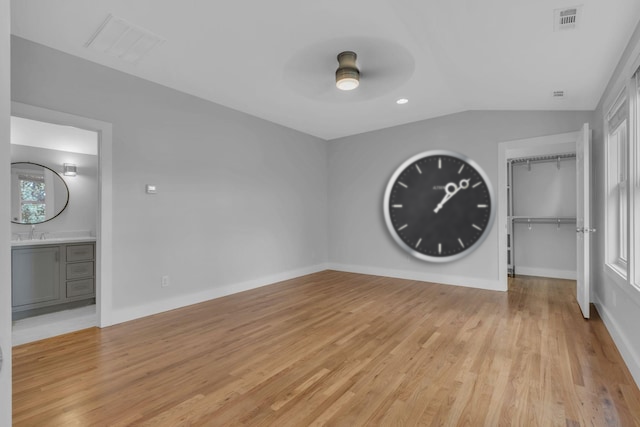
{"hour": 1, "minute": 8}
